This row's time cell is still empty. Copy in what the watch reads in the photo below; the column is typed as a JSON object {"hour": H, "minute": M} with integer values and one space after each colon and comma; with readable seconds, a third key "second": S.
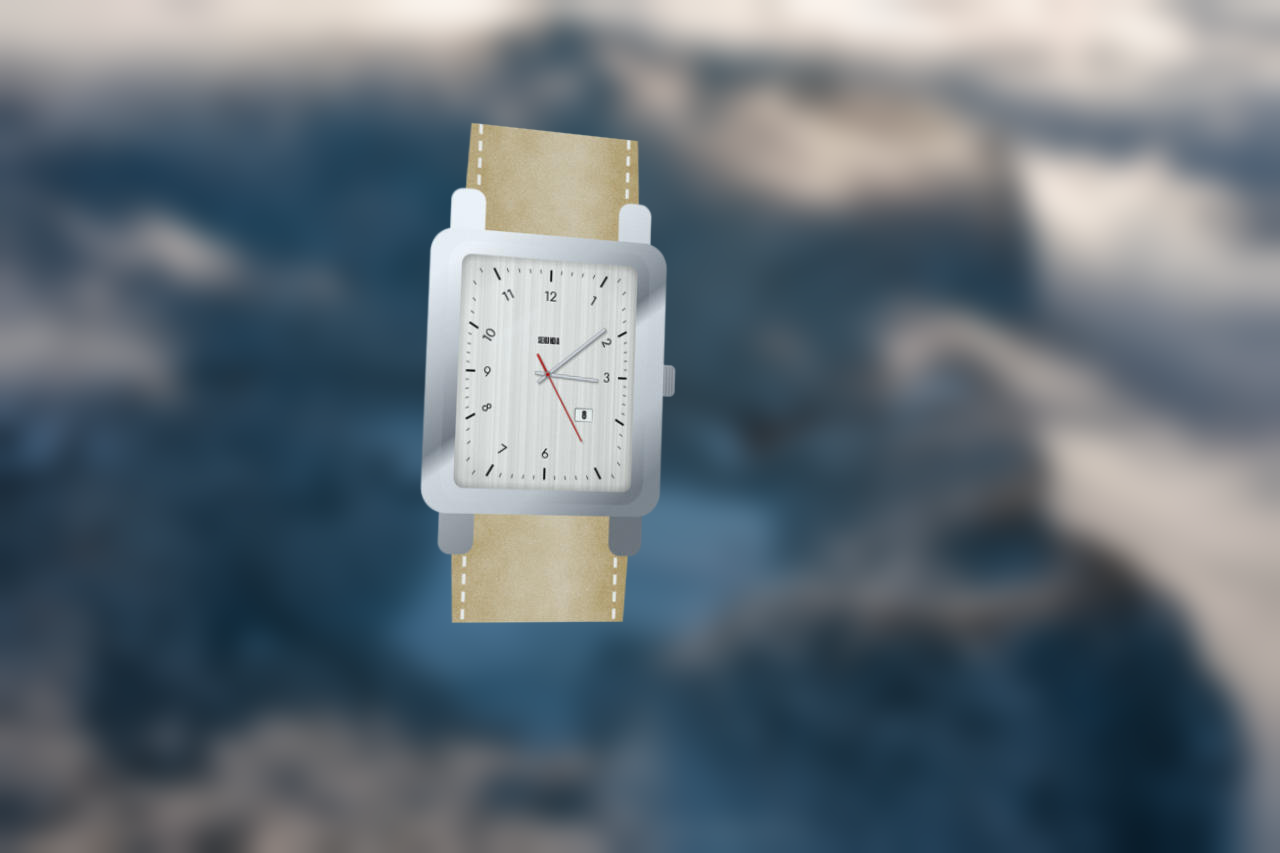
{"hour": 3, "minute": 8, "second": 25}
